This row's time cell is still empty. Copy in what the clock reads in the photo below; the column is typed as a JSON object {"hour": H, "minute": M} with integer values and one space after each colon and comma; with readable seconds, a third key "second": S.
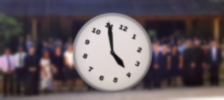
{"hour": 3, "minute": 55}
